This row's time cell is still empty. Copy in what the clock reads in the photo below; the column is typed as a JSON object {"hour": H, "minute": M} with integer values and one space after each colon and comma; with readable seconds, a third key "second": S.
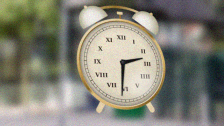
{"hour": 2, "minute": 31}
